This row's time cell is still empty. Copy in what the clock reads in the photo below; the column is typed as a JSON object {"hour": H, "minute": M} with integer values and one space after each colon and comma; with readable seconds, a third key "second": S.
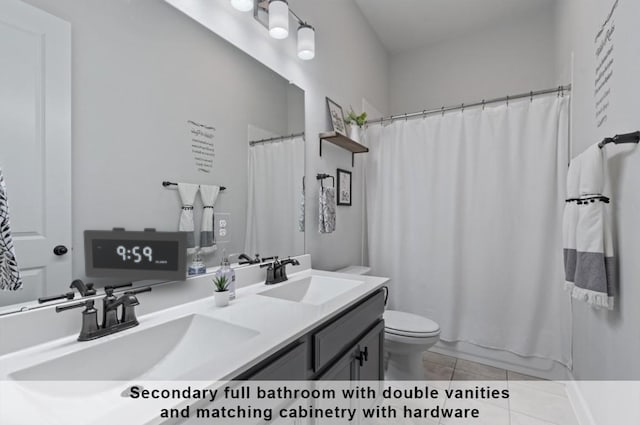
{"hour": 9, "minute": 59}
